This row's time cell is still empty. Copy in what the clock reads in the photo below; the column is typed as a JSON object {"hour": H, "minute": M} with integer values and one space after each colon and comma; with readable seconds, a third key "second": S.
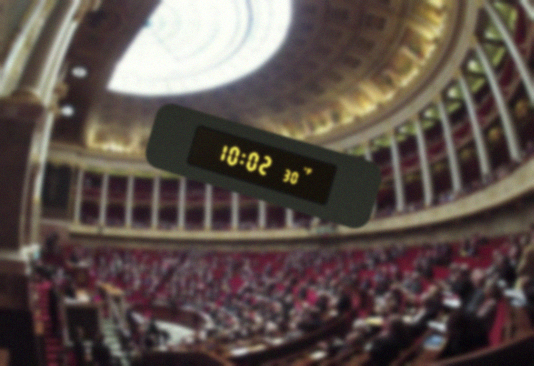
{"hour": 10, "minute": 2}
